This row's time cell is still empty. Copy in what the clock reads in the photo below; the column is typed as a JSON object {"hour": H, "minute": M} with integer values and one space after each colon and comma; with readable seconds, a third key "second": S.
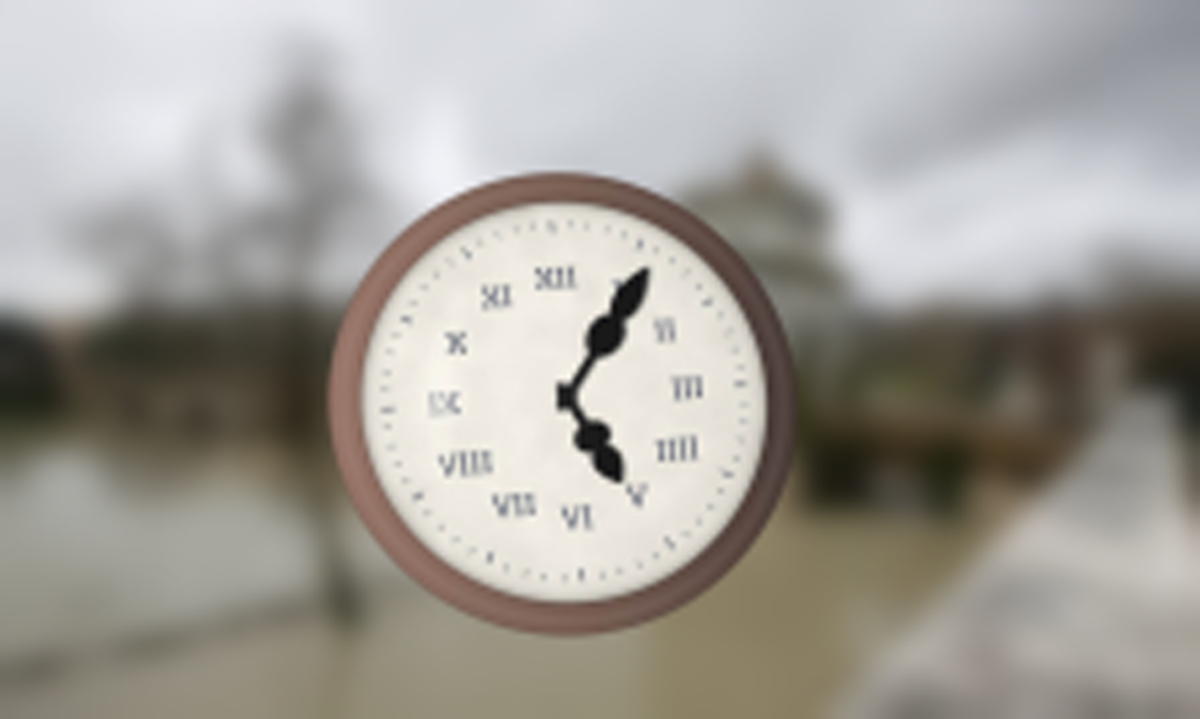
{"hour": 5, "minute": 6}
